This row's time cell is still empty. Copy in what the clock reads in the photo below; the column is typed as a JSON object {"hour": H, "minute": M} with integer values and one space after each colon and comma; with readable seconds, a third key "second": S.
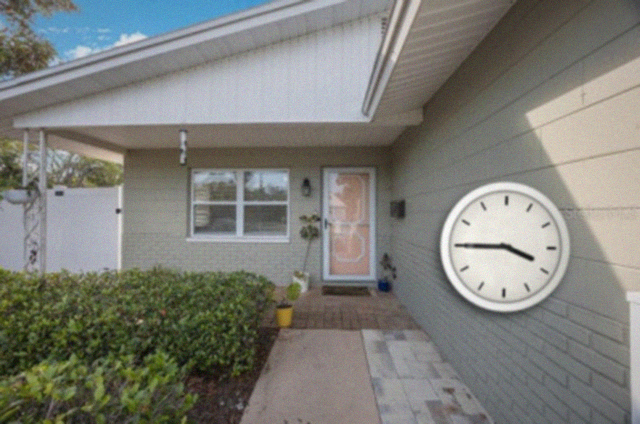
{"hour": 3, "minute": 45}
